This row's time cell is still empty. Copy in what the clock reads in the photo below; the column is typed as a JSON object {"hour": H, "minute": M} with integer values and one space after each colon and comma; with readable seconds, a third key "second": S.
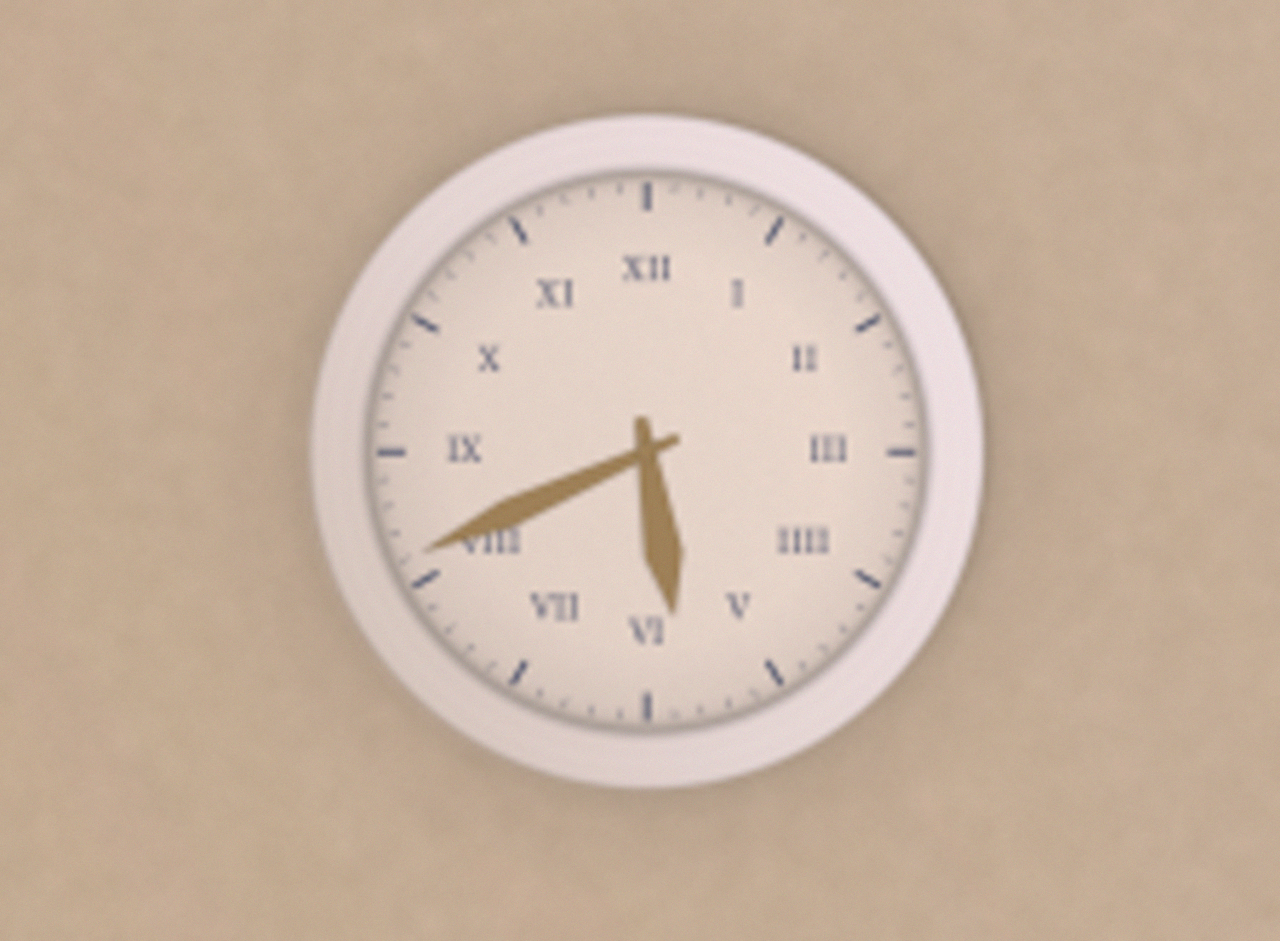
{"hour": 5, "minute": 41}
